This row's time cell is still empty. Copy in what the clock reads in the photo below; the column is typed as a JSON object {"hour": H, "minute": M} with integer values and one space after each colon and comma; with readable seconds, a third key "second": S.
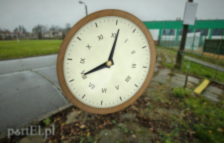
{"hour": 8, "minute": 1}
